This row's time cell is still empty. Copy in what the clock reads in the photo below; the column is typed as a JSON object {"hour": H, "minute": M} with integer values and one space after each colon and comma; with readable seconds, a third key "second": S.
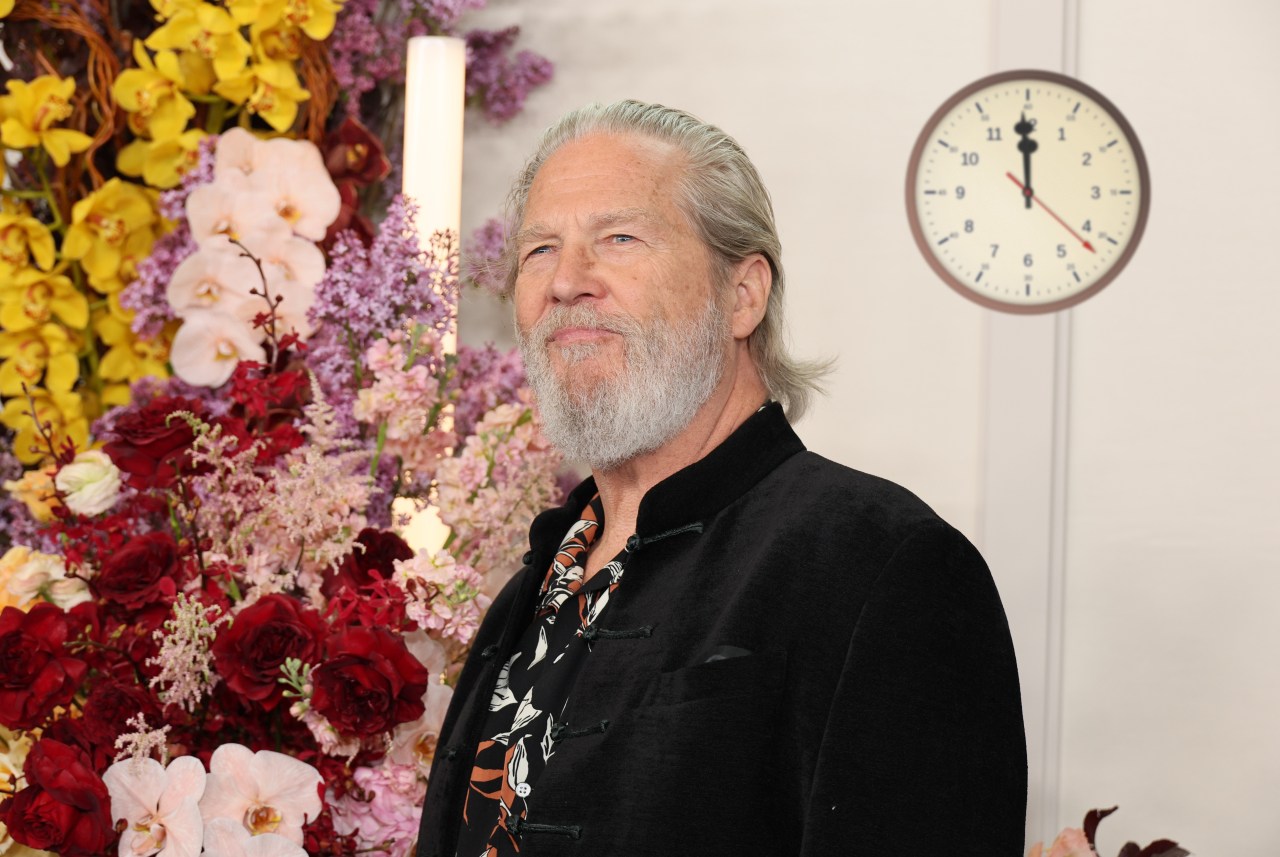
{"hour": 11, "minute": 59, "second": 22}
